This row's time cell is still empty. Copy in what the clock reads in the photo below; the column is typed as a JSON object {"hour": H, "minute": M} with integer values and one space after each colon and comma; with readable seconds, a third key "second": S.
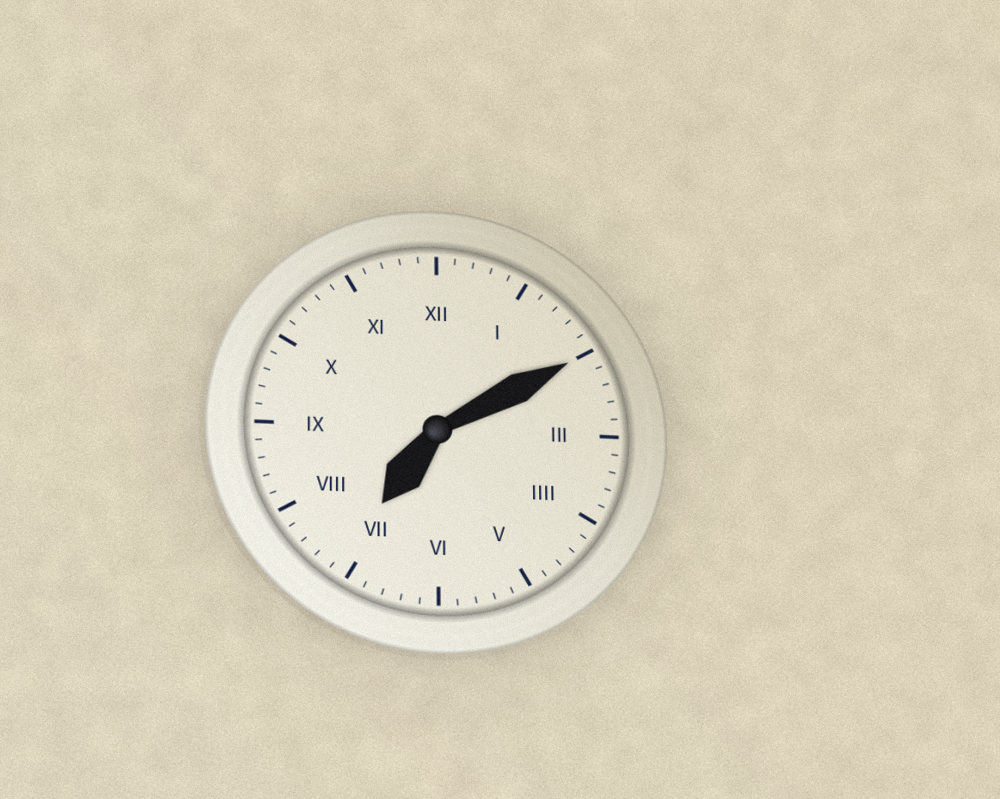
{"hour": 7, "minute": 10}
